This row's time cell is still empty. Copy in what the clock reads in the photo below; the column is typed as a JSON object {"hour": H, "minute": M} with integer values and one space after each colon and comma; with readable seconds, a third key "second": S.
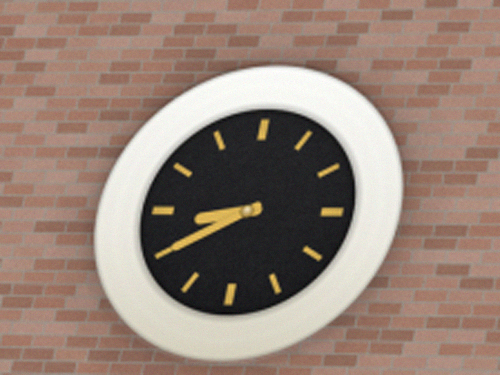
{"hour": 8, "minute": 40}
